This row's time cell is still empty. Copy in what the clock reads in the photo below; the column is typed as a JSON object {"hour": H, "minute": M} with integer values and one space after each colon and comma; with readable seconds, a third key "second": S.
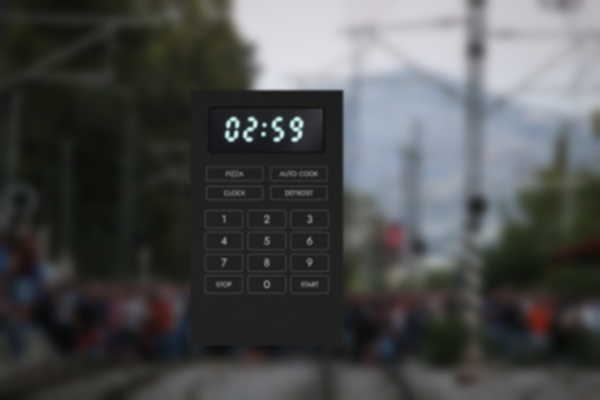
{"hour": 2, "minute": 59}
